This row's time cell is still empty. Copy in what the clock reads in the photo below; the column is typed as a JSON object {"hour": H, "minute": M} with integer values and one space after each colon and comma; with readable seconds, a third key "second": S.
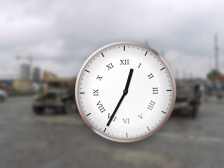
{"hour": 12, "minute": 35}
